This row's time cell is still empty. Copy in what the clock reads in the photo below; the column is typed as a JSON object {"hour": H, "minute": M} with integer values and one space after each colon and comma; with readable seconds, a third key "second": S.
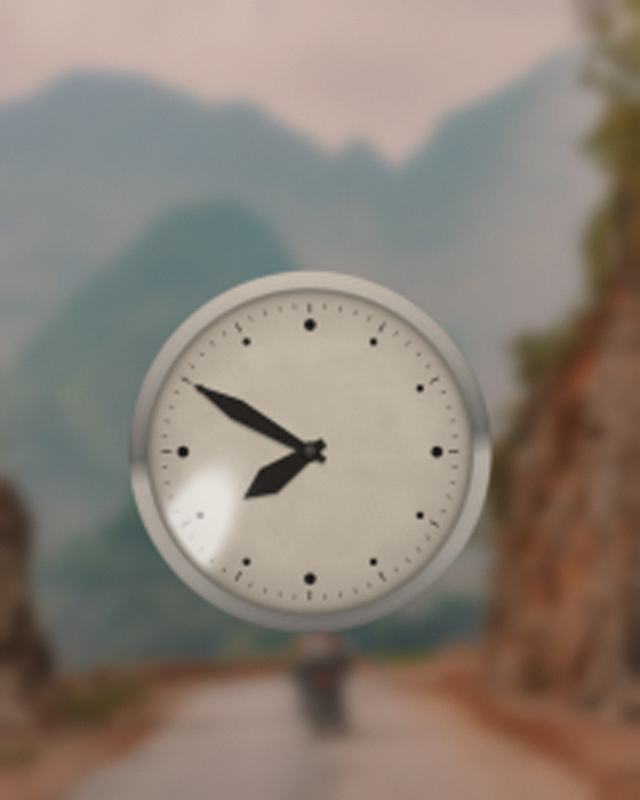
{"hour": 7, "minute": 50}
